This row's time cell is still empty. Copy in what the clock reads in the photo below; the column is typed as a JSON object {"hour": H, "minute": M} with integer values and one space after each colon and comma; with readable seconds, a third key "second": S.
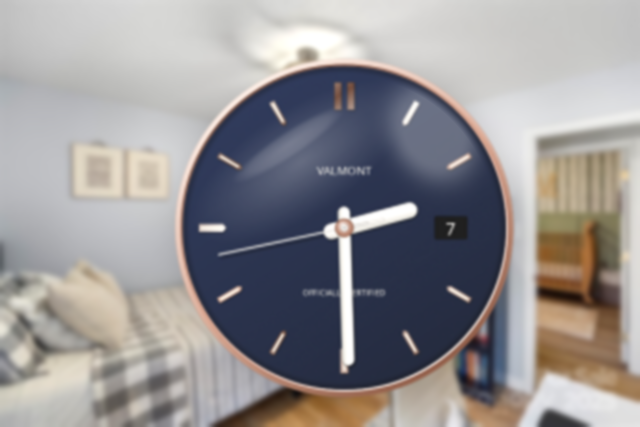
{"hour": 2, "minute": 29, "second": 43}
